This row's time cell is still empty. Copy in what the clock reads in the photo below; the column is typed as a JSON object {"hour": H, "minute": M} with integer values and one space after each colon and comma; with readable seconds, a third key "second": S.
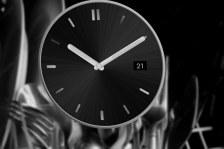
{"hour": 10, "minute": 10}
